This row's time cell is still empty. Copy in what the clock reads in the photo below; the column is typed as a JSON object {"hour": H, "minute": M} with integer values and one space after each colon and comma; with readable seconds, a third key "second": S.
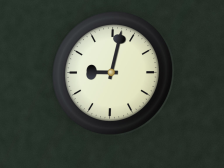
{"hour": 9, "minute": 2}
